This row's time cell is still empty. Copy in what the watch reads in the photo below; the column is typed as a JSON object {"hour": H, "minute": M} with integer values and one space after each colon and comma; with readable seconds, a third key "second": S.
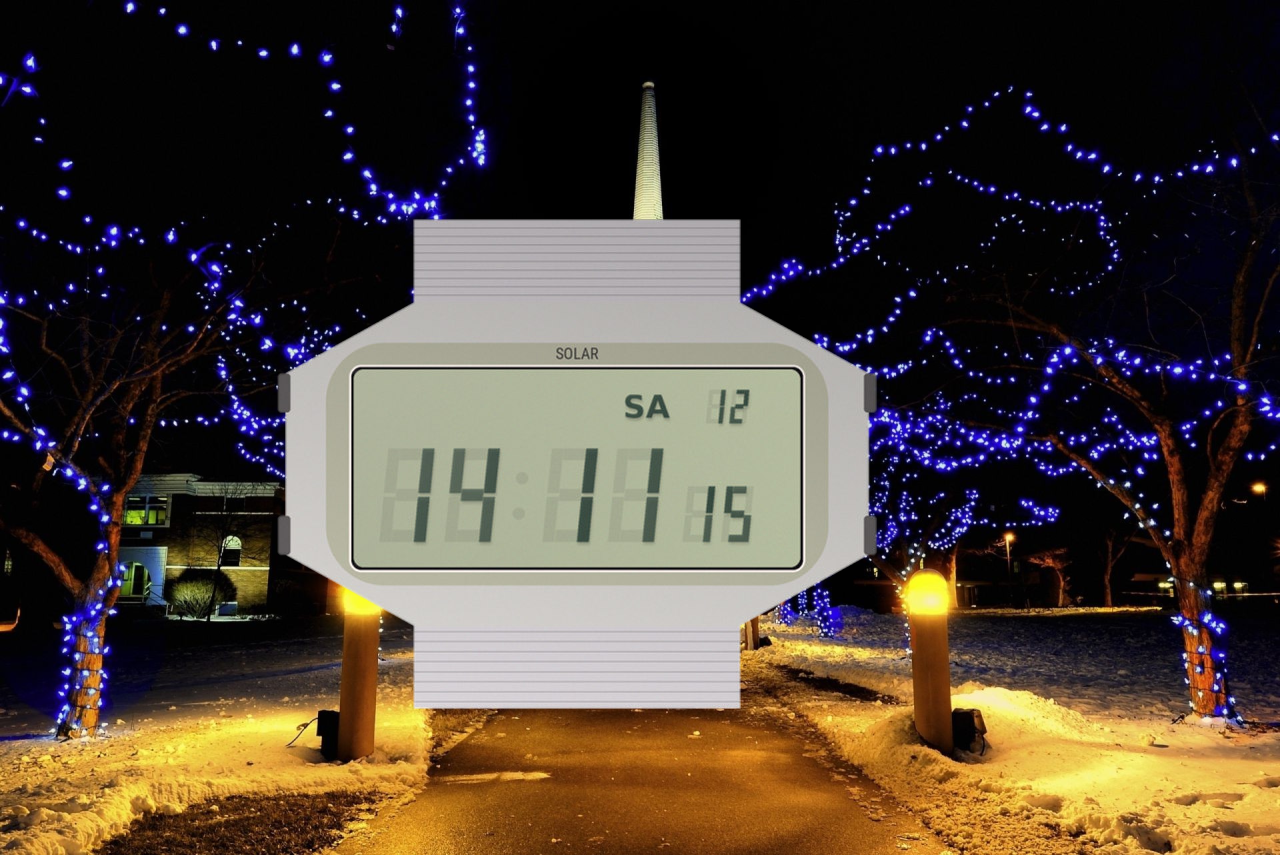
{"hour": 14, "minute": 11, "second": 15}
